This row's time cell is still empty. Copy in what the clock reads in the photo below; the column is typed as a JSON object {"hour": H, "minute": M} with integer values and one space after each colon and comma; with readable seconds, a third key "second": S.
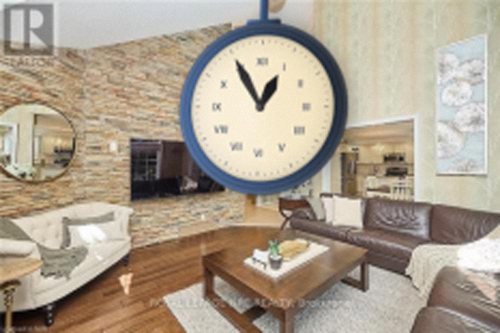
{"hour": 12, "minute": 55}
